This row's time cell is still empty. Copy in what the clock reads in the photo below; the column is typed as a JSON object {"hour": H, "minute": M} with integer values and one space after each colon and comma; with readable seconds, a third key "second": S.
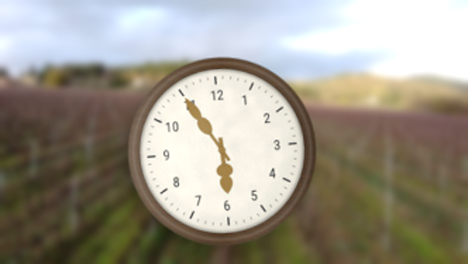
{"hour": 5, "minute": 55}
